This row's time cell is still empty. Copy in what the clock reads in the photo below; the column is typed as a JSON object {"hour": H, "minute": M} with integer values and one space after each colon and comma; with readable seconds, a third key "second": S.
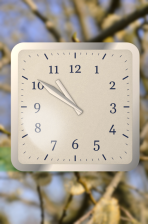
{"hour": 10, "minute": 51}
